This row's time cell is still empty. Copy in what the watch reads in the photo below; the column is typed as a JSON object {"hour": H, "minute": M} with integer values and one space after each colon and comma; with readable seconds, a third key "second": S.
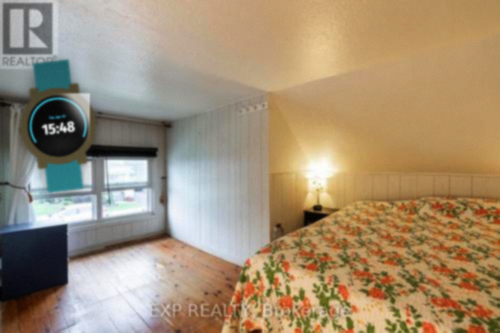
{"hour": 15, "minute": 48}
